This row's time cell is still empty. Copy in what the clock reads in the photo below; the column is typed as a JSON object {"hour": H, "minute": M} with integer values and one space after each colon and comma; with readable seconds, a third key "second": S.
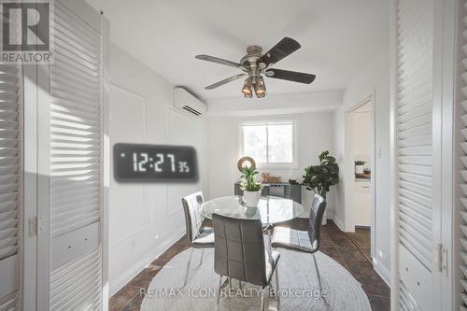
{"hour": 12, "minute": 27, "second": 35}
